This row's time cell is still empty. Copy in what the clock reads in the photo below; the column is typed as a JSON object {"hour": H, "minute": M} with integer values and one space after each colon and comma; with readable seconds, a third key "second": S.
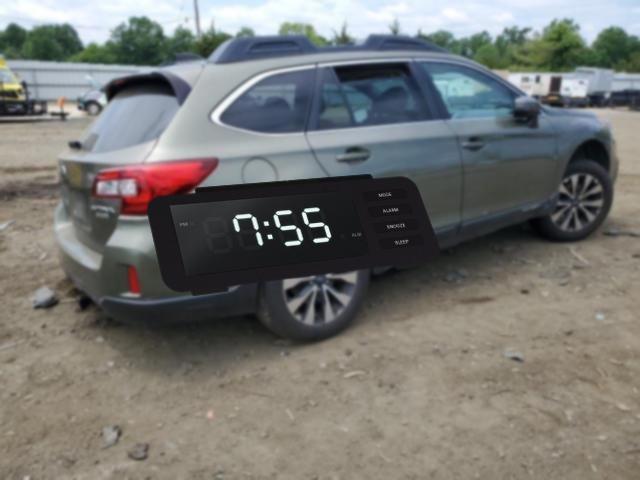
{"hour": 7, "minute": 55}
